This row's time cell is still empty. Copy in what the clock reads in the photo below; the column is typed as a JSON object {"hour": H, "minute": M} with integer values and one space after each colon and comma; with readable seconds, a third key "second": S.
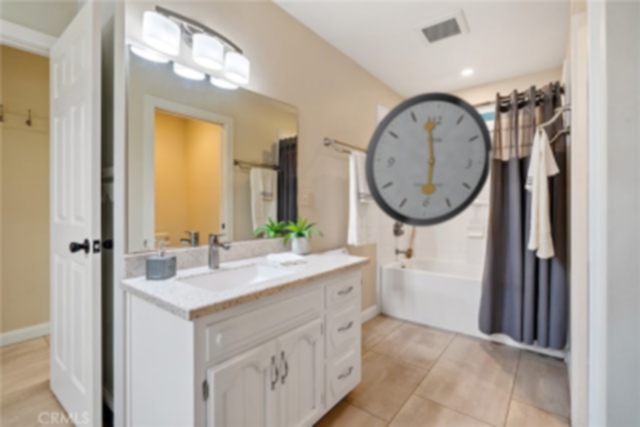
{"hour": 5, "minute": 58}
